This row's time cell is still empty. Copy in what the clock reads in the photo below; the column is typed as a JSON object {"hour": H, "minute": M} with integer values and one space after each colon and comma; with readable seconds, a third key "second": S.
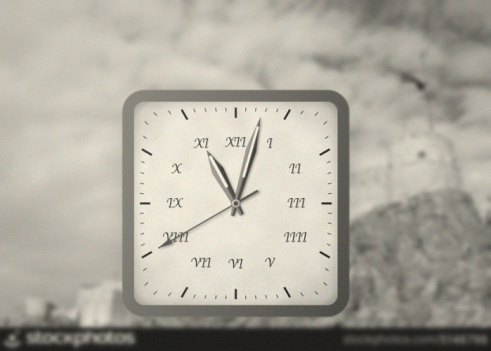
{"hour": 11, "minute": 2, "second": 40}
